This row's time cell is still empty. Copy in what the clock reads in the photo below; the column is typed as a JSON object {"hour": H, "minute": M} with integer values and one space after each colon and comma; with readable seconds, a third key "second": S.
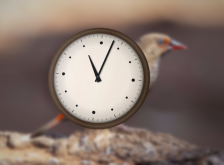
{"hour": 11, "minute": 3}
